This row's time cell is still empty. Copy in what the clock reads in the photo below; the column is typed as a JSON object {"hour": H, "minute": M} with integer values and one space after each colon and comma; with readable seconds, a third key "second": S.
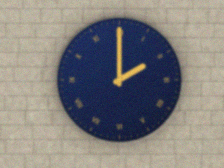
{"hour": 2, "minute": 0}
